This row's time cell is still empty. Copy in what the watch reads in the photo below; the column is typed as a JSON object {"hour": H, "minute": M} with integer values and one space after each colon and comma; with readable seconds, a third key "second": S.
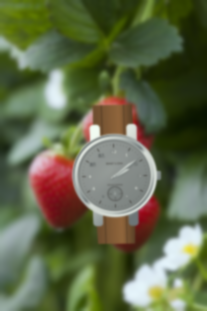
{"hour": 2, "minute": 9}
